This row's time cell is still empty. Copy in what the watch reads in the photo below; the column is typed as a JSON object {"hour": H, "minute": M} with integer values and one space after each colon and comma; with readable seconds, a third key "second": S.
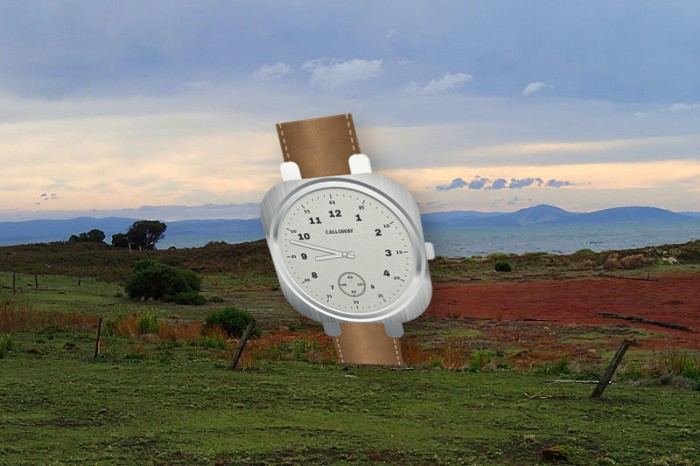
{"hour": 8, "minute": 48}
